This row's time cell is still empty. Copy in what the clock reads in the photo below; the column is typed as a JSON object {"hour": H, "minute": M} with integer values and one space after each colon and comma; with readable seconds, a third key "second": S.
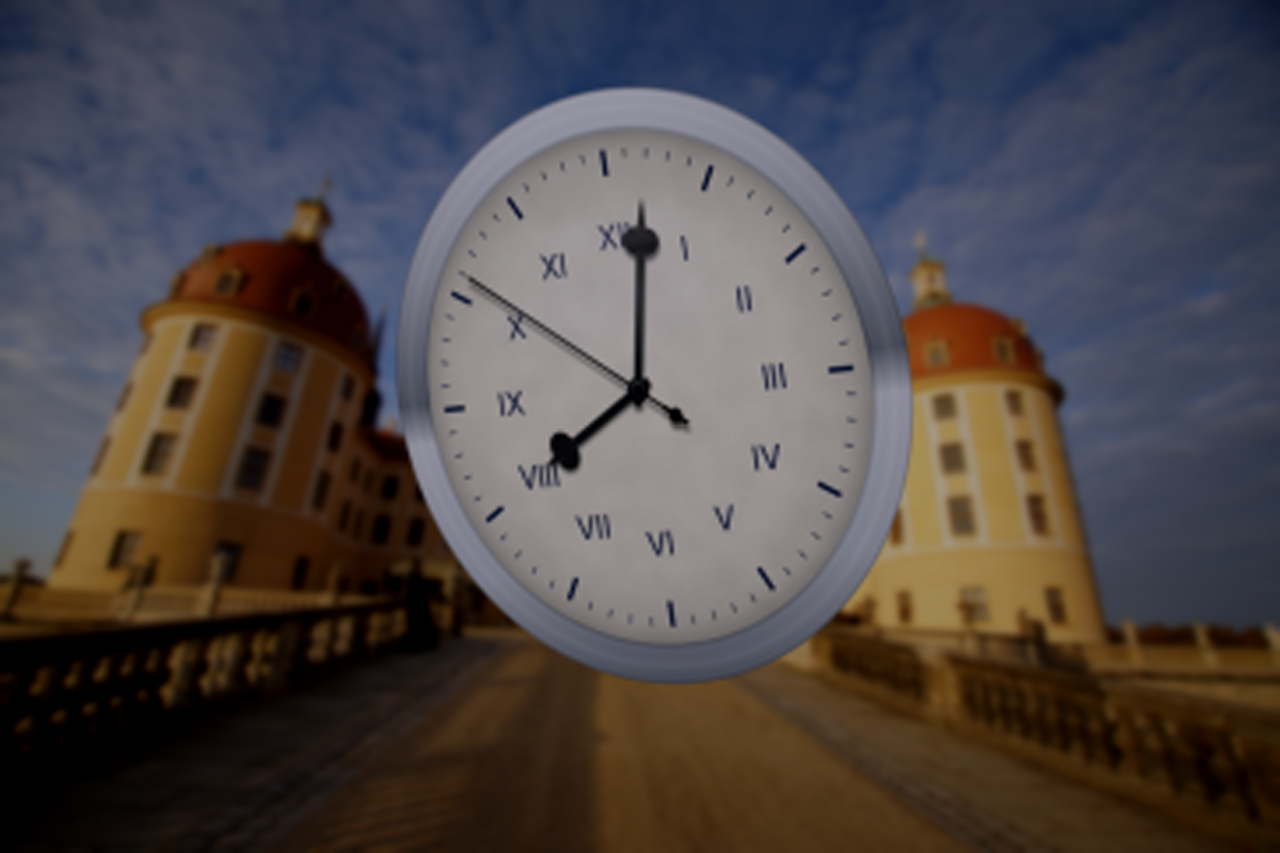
{"hour": 8, "minute": 1, "second": 51}
